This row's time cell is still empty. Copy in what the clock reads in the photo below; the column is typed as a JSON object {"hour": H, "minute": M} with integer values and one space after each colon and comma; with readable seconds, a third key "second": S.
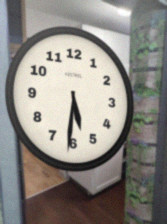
{"hour": 5, "minute": 31}
